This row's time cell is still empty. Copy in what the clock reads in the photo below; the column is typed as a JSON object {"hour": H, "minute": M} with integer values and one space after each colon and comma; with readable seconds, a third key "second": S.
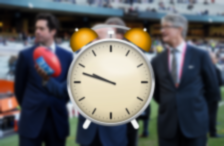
{"hour": 9, "minute": 48}
